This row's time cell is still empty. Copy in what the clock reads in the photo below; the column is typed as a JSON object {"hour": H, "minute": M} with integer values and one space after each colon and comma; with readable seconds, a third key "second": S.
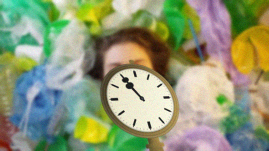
{"hour": 10, "minute": 55}
